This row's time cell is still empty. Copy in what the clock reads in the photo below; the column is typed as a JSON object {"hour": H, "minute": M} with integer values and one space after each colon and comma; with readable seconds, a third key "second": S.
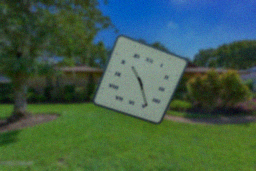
{"hour": 10, "minute": 24}
